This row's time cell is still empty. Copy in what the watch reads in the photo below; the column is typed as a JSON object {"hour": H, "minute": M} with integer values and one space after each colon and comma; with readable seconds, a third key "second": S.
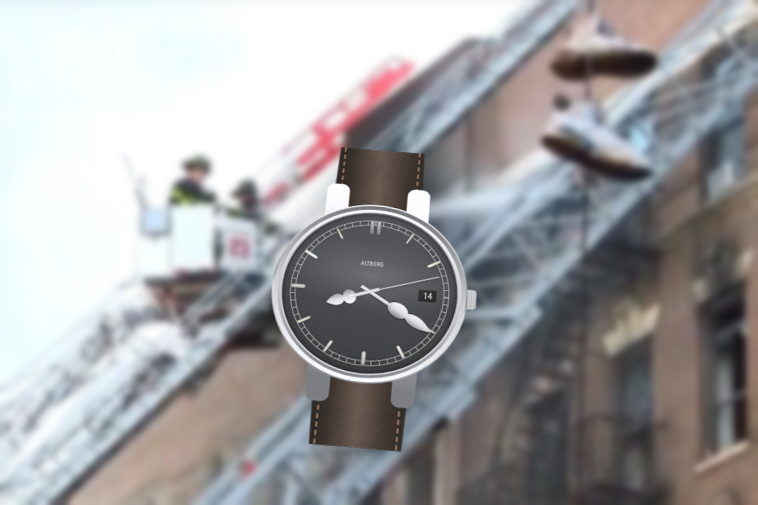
{"hour": 8, "minute": 20, "second": 12}
